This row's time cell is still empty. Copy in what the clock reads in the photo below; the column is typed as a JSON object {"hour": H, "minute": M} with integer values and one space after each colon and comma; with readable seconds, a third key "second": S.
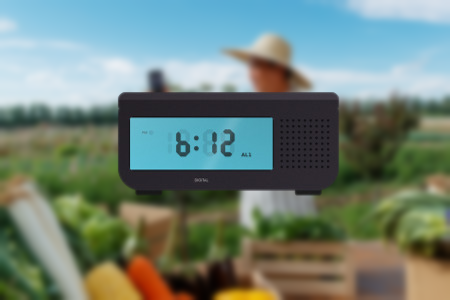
{"hour": 6, "minute": 12}
